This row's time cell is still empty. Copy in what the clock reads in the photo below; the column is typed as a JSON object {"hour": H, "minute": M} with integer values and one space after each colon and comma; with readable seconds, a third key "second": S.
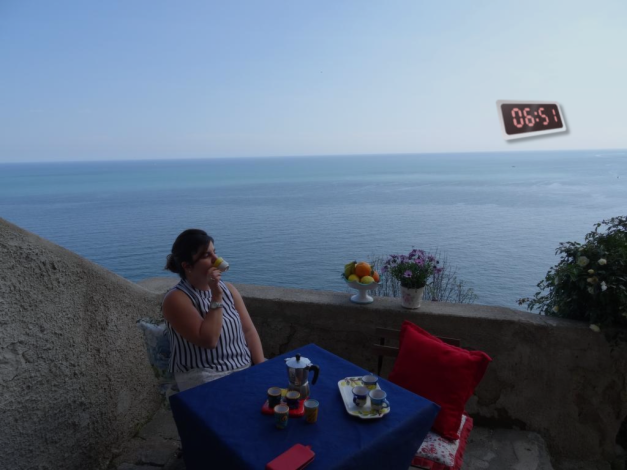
{"hour": 6, "minute": 51}
